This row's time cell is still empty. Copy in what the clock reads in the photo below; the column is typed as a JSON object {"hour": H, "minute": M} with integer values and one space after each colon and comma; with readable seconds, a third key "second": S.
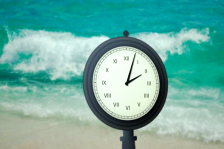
{"hour": 2, "minute": 3}
